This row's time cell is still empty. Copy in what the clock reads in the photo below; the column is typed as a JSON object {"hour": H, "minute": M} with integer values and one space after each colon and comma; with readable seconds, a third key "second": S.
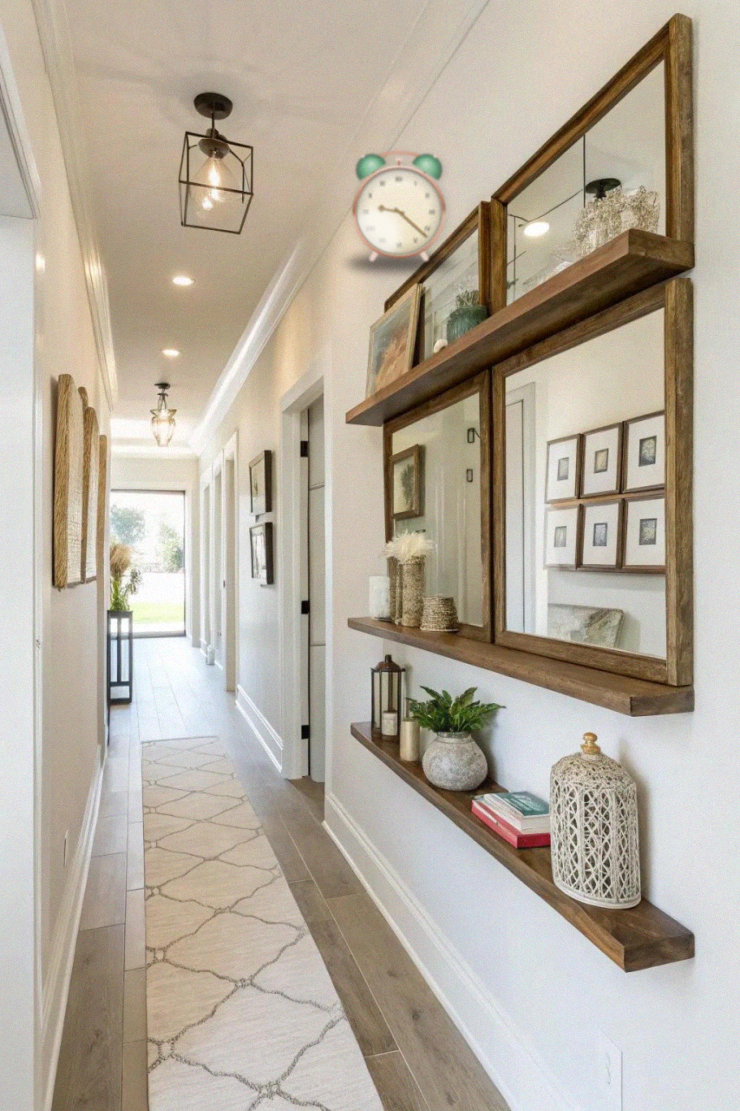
{"hour": 9, "minute": 22}
